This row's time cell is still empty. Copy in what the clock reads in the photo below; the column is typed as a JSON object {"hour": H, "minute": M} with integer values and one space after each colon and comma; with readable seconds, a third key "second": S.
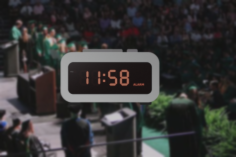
{"hour": 11, "minute": 58}
